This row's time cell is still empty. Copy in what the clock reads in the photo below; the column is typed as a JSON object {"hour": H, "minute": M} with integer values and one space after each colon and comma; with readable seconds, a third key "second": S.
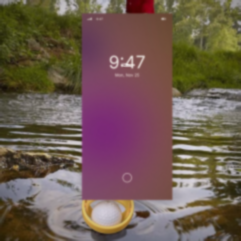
{"hour": 9, "minute": 47}
